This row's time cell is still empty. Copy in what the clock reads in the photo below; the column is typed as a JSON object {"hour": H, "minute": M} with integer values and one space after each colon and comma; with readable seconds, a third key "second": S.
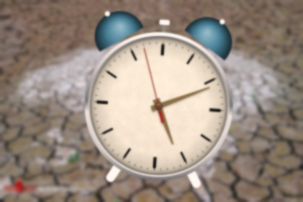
{"hour": 5, "minute": 10, "second": 57}
